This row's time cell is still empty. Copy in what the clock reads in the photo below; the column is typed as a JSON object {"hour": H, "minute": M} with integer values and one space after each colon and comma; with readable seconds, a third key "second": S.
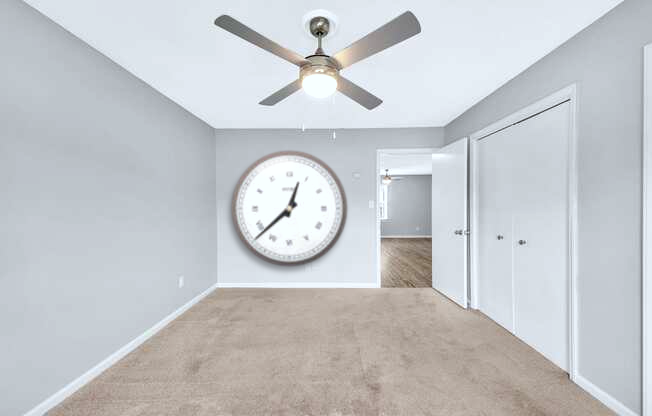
{"hour": 12, "minute": 38}
